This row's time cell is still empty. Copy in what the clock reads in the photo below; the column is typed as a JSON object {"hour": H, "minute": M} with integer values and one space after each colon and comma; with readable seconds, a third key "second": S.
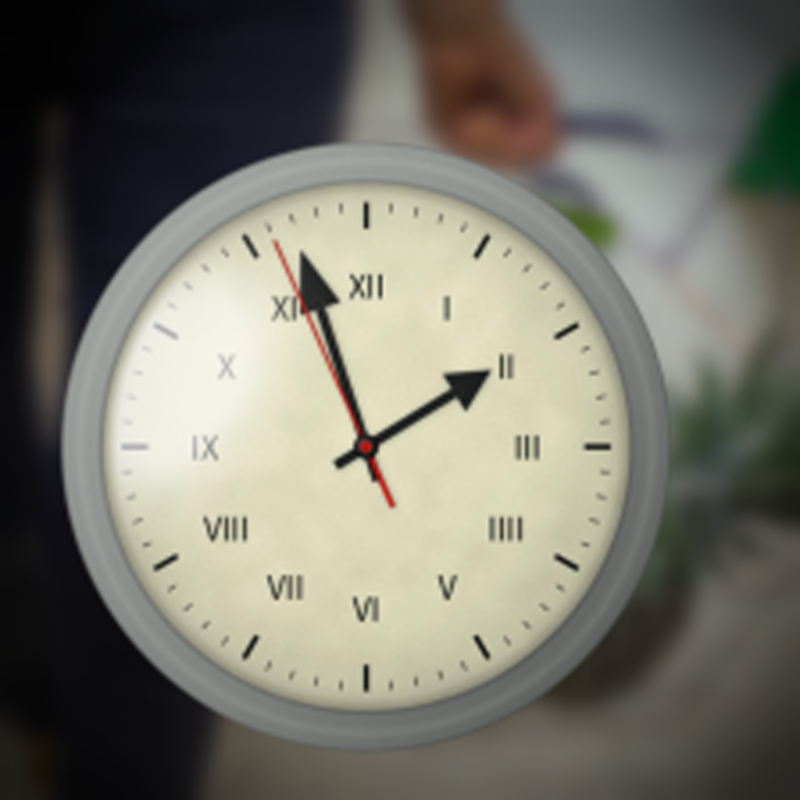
{"hour": 1, "minute": 56, "second": 56}
